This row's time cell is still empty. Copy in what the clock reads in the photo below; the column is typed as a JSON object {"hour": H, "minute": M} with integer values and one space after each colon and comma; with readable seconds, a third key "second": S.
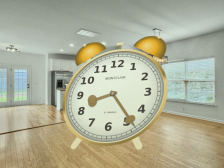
{"hour": 8, "minute": 24}
